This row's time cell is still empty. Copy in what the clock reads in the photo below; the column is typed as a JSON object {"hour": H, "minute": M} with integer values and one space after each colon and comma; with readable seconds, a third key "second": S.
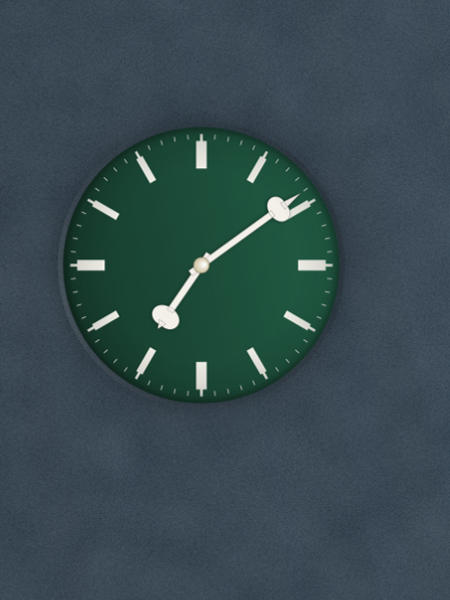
{"hour": 7, "minute": 9}
